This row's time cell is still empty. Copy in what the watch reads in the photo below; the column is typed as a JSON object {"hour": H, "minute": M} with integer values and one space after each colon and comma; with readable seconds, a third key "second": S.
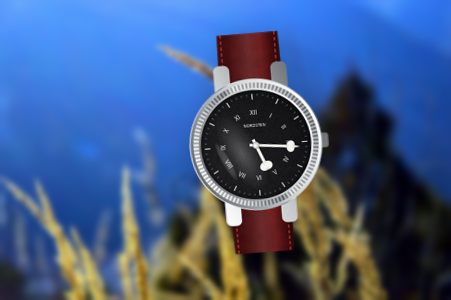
{"hour": 5, "minute": 16}
